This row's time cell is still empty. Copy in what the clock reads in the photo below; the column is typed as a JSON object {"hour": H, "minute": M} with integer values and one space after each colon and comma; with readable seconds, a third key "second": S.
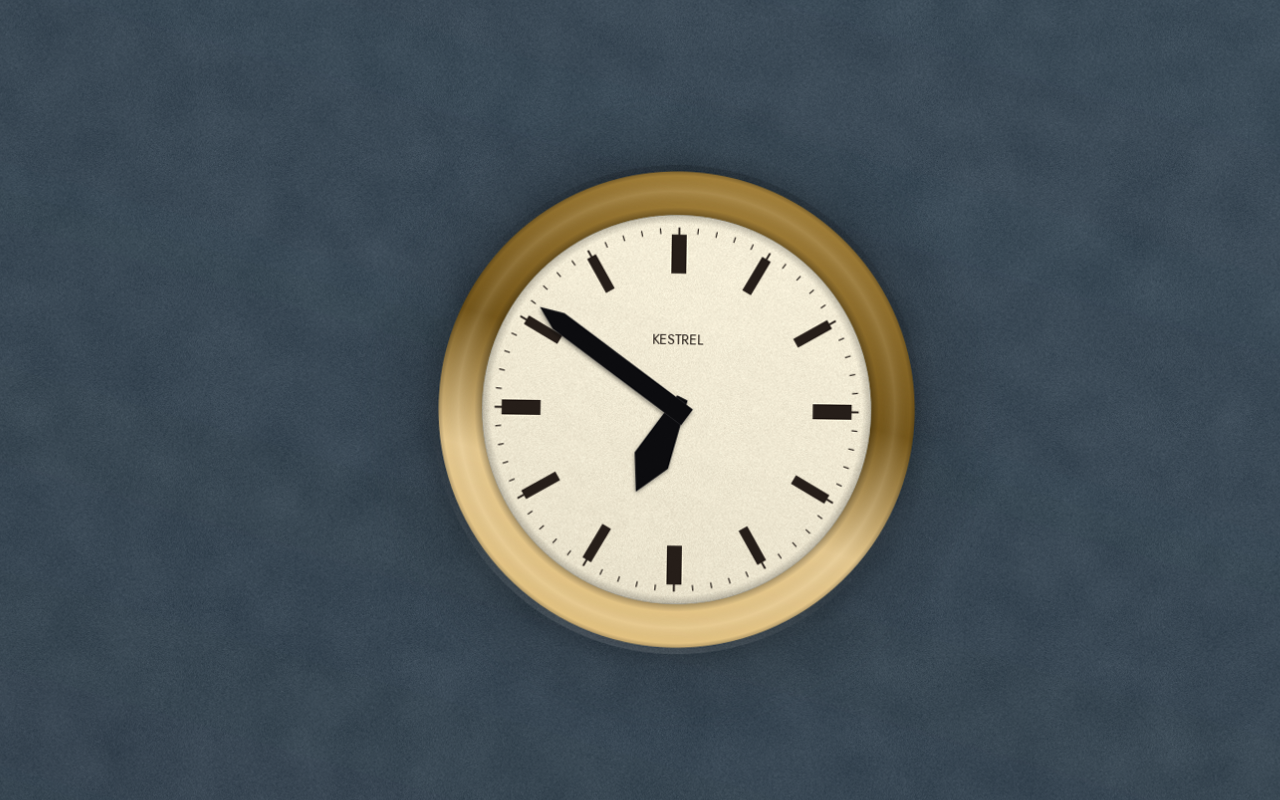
{"hour": 6, "minute": 51}
